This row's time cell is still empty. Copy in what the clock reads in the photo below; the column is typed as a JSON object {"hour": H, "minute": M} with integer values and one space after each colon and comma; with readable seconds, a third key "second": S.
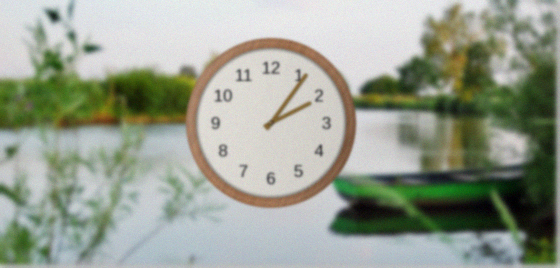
{"hour": 2, "minute": 6}
